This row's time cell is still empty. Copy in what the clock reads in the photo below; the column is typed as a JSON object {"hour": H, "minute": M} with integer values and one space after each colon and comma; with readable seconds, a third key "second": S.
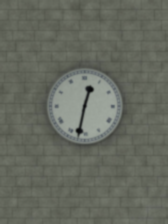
{"hour": 12, "minute": 32}
